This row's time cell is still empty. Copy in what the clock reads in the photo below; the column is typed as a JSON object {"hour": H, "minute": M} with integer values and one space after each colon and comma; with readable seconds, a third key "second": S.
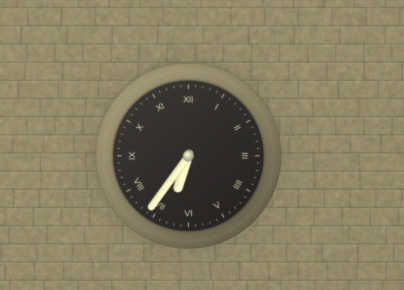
{"hour": 6, "minute": 36}
